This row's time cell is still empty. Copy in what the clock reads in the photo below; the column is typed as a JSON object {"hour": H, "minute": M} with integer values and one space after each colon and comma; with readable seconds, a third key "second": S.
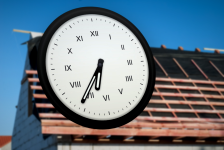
{"hour": 6, "minute": 36}
